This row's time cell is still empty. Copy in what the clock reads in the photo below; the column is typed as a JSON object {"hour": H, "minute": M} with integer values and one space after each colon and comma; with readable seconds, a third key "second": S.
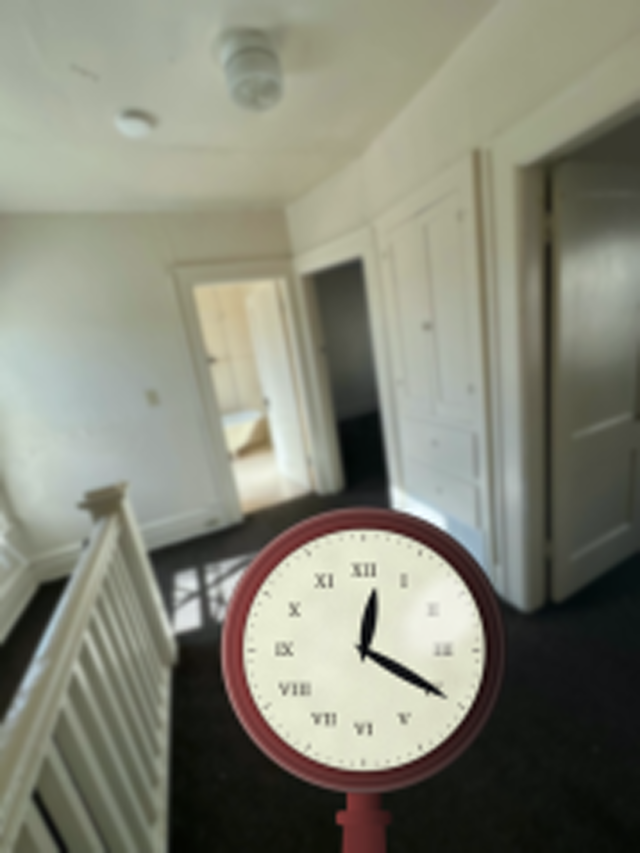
{"hour": 12, "minute": 20}
